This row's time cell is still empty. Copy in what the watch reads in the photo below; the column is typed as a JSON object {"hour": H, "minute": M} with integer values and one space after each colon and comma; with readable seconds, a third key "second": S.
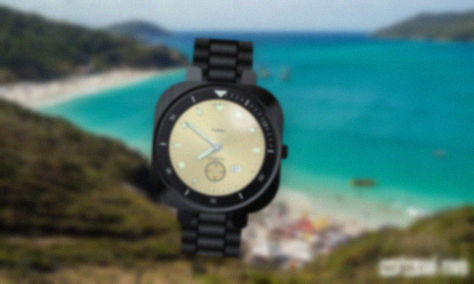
{"hour": 7, "minute": 51}
